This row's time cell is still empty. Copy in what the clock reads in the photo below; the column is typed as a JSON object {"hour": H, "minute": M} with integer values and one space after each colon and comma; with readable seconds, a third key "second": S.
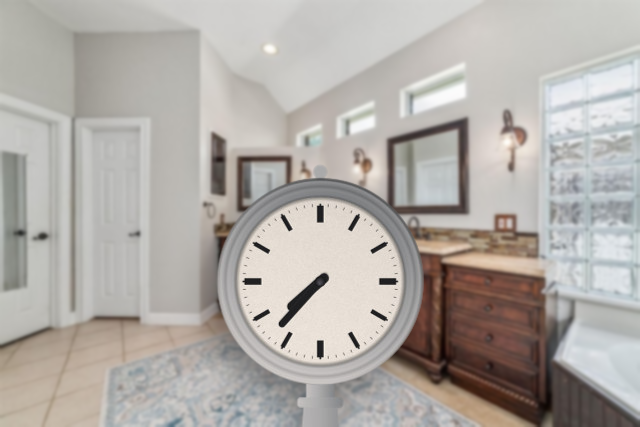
{"hour": 7, "minute": 37}
